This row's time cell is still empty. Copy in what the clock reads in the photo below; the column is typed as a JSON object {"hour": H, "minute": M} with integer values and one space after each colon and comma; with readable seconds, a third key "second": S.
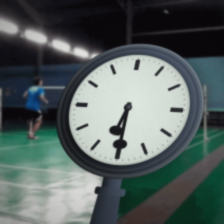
{"hour": 6, "minute": 30}
